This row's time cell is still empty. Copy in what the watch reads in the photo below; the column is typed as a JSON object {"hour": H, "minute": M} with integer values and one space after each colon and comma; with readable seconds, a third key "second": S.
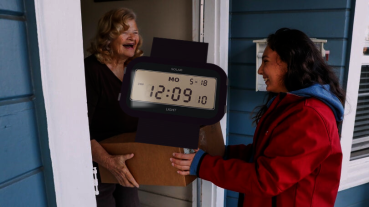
{"hour": 12, "minute": 9, "second": 10}
